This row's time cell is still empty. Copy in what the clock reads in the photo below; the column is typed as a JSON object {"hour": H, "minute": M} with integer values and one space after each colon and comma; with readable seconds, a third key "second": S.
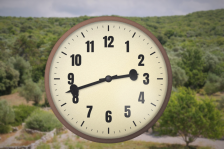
{"hour": 2, "minute": 42}
